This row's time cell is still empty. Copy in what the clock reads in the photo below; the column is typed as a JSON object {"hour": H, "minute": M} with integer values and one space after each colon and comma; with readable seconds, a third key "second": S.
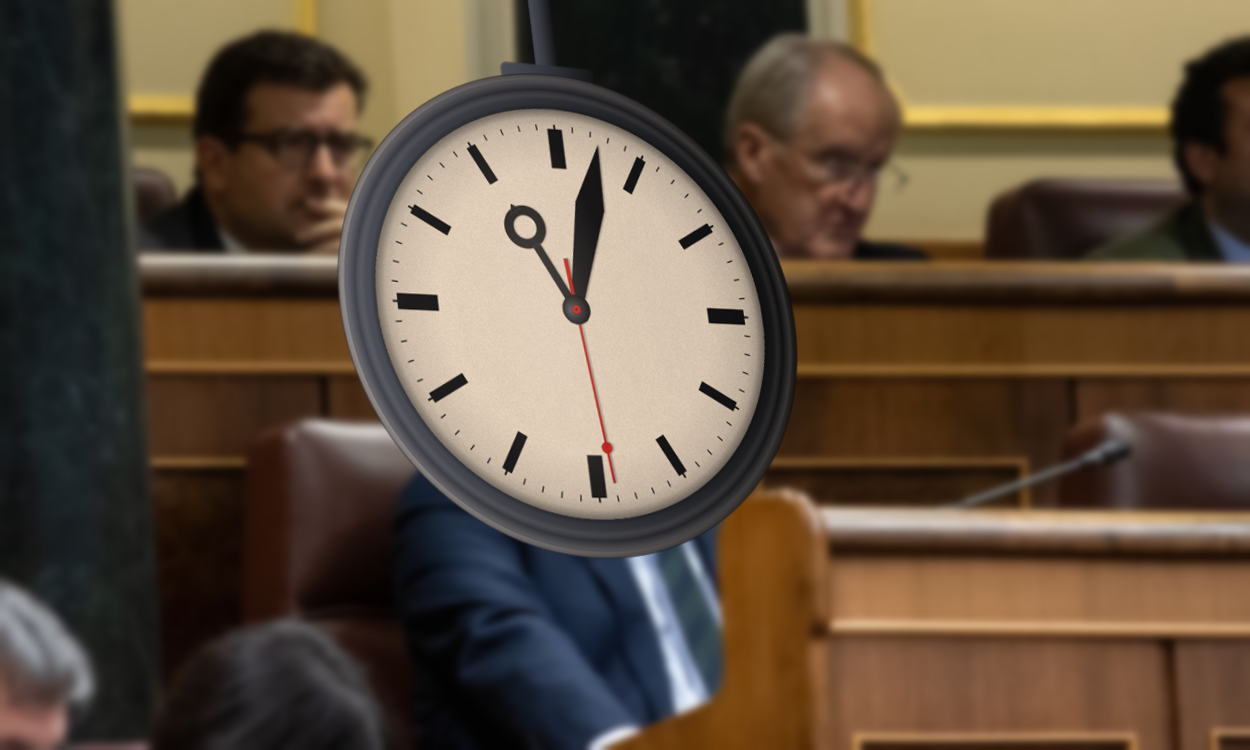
{"hour": 11, "minute": 2, "second": 29}
